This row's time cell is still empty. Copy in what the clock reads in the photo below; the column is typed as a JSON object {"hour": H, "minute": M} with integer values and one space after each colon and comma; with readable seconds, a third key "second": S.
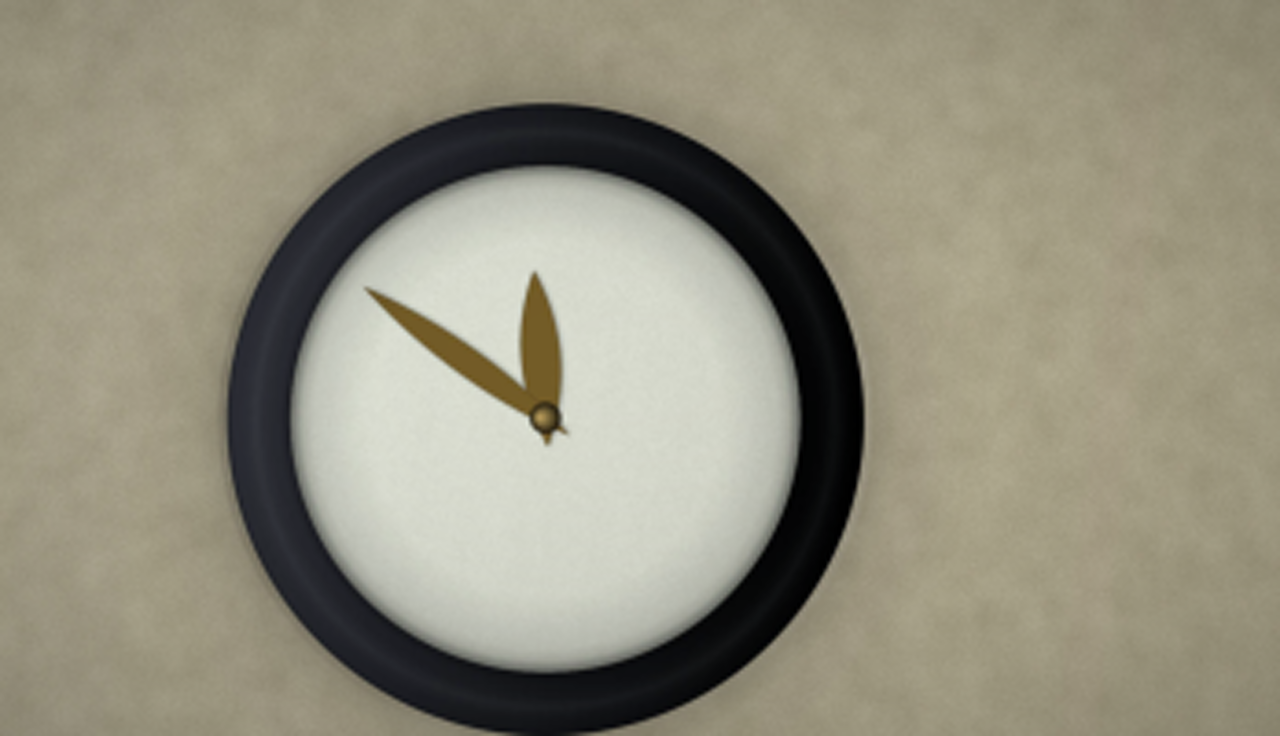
{"hour": 11, "minute": 51}
